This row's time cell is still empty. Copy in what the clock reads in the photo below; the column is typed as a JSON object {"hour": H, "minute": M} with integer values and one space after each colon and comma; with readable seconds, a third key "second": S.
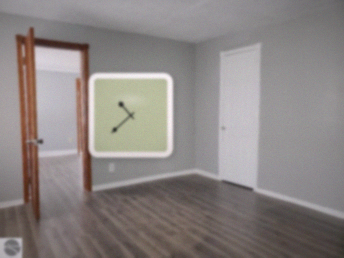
{"hour": 10, "minute": 38}
